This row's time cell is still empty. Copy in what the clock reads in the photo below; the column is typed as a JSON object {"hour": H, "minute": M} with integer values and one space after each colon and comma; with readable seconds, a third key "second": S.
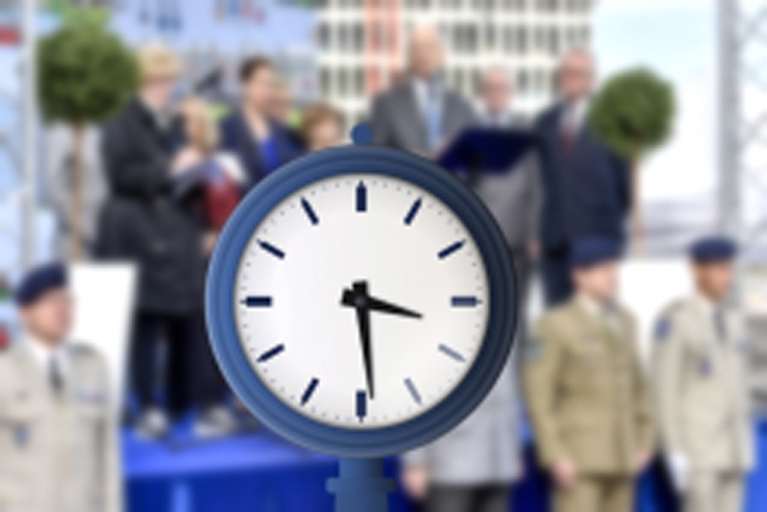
{"hour": 3, "minute": 29}
